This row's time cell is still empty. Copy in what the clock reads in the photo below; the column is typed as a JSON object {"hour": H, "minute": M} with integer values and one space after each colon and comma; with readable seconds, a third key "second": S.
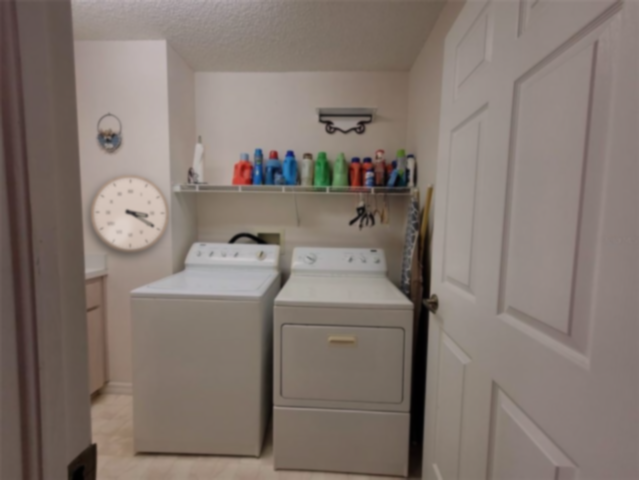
{"hour": 3, "minute": 20}
